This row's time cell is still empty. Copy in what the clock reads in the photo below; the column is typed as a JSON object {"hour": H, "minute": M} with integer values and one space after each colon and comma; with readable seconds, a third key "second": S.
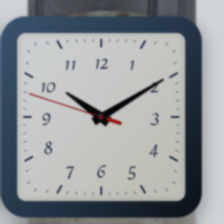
{"hour": 10, "minute": 9, "second": 48}
